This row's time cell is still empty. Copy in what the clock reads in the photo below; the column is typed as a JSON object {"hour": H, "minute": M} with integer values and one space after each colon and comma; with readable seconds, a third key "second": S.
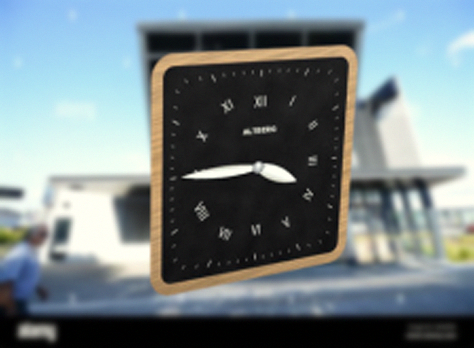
{"hour": 3, "minute": 45}
